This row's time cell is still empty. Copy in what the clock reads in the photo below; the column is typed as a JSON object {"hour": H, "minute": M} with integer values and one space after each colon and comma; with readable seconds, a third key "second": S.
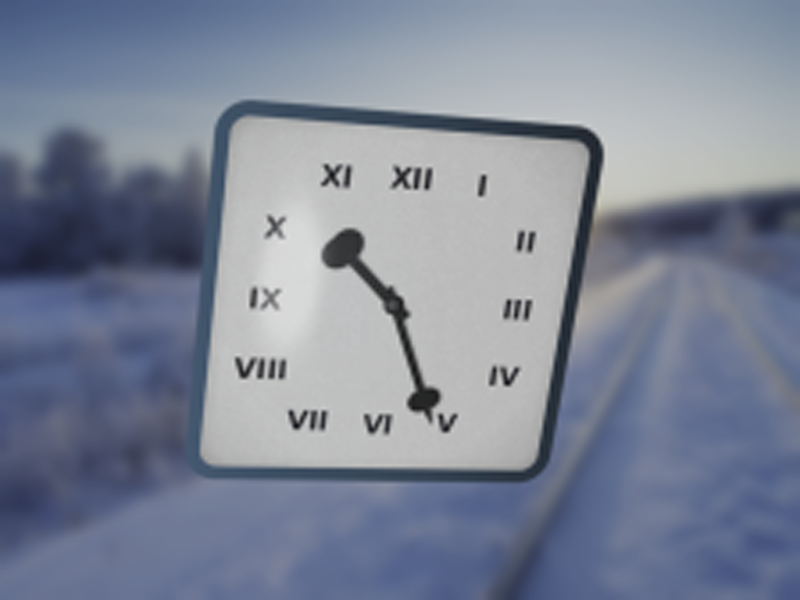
{"hour": 10, "minute": 26}
